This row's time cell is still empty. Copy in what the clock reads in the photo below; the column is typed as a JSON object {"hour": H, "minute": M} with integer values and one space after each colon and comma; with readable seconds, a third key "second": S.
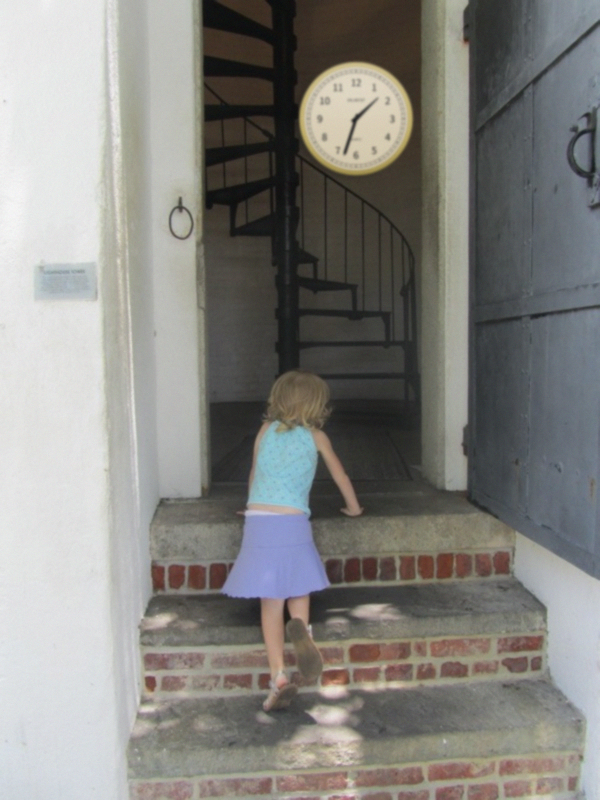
{"hour": 1, "minute": 33}
